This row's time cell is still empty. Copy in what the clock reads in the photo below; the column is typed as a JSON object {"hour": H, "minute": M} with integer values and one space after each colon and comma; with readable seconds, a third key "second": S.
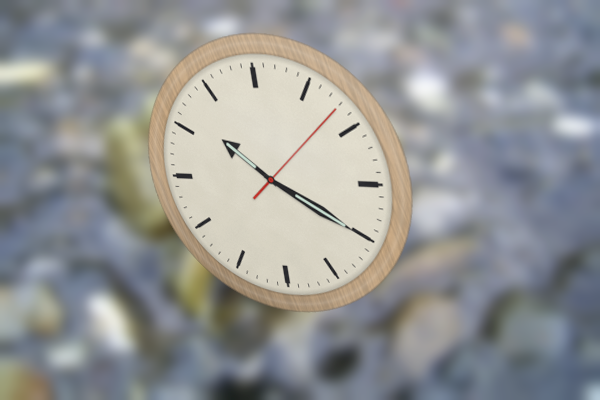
{"hour": 10, "minute": 20, "second": 8}
